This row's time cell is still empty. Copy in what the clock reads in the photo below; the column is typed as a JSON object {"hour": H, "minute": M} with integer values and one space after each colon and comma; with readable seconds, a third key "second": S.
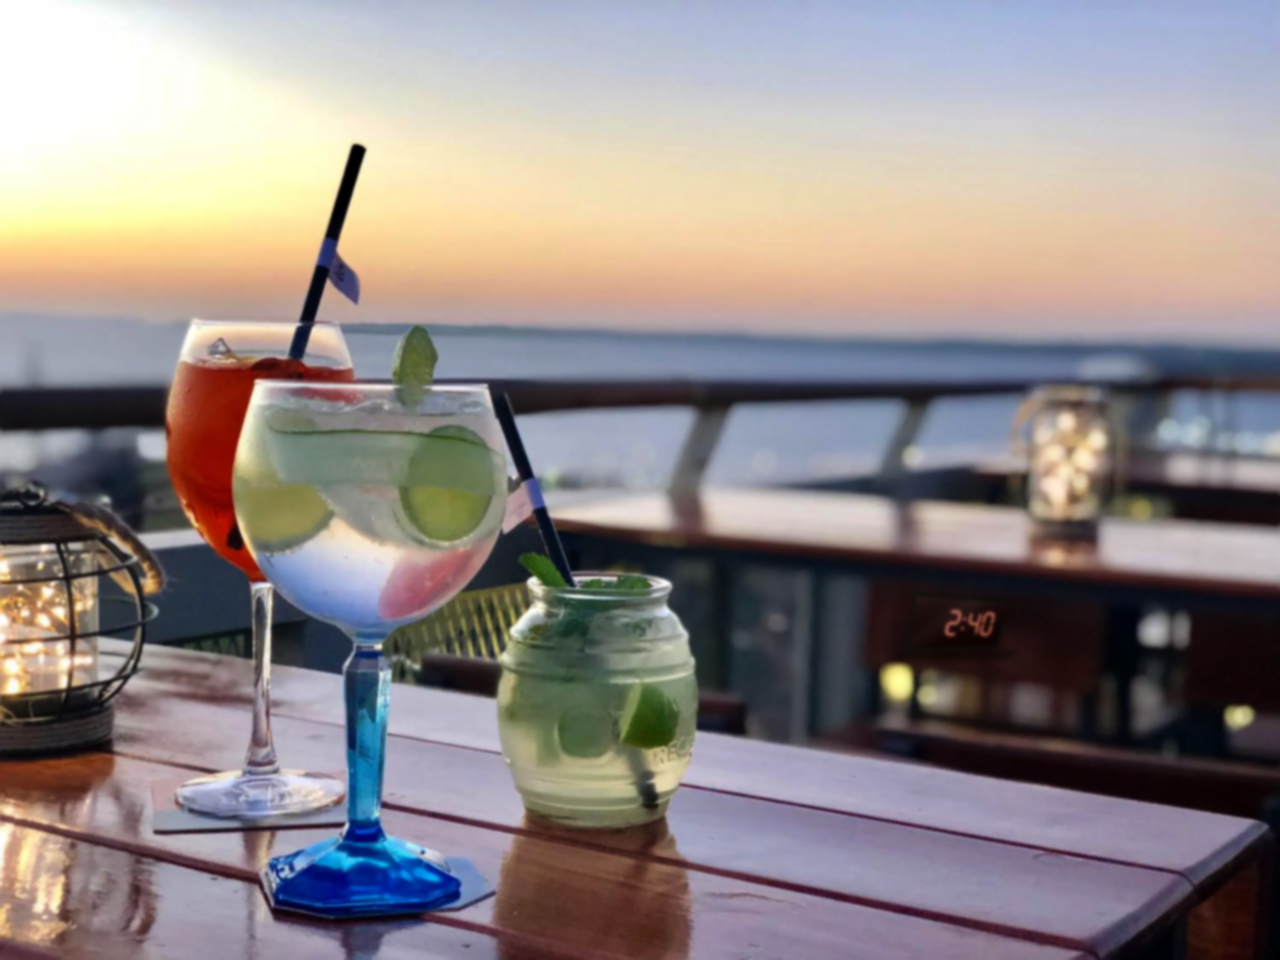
{"hour": 2, "minute": 40}
